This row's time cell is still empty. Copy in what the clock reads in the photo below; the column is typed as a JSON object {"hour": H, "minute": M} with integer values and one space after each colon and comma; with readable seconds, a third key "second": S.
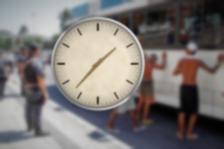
{"hour": 1, "minute": 37}
